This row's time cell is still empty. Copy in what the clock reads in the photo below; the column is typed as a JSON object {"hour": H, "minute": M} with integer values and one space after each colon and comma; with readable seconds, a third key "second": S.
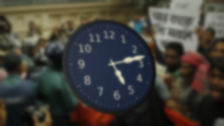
{"hour": 5, "minute": 13}
